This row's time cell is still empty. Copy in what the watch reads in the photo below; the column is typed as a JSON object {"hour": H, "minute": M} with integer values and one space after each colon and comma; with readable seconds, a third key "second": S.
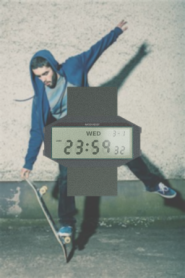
{"hour": 23, "minute": 59, "second": 32}
